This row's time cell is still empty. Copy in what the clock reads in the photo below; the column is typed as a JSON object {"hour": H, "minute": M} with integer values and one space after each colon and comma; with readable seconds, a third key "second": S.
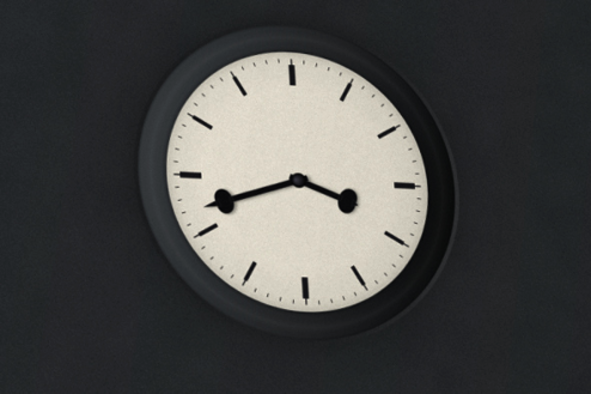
{"hour": 3, "minute": 42}
